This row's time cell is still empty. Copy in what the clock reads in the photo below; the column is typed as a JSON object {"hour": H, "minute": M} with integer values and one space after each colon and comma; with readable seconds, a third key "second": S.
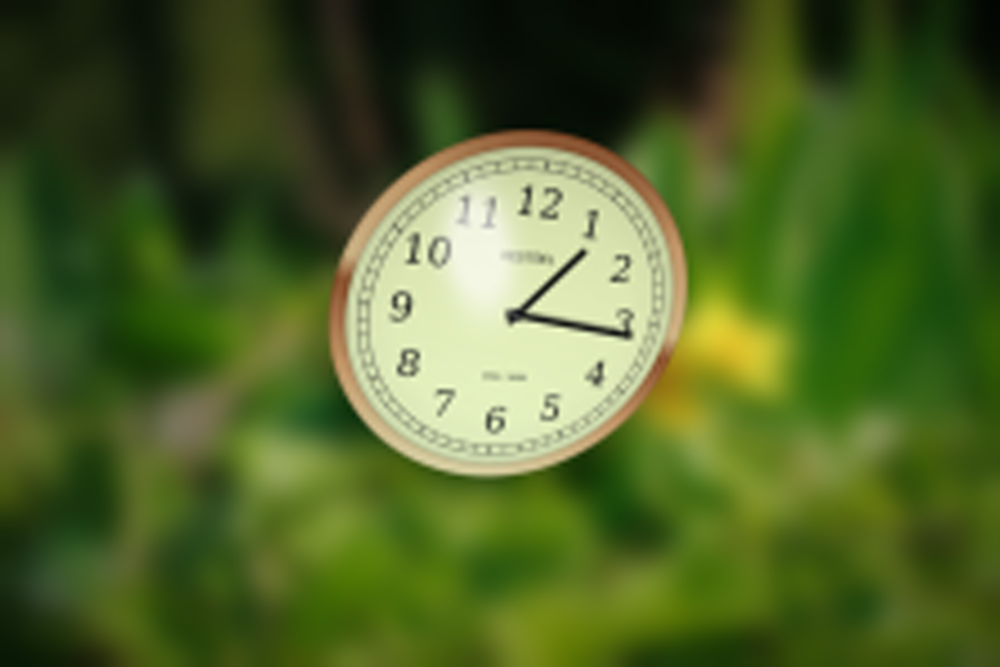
{"hour": 1, "minute": 16}
